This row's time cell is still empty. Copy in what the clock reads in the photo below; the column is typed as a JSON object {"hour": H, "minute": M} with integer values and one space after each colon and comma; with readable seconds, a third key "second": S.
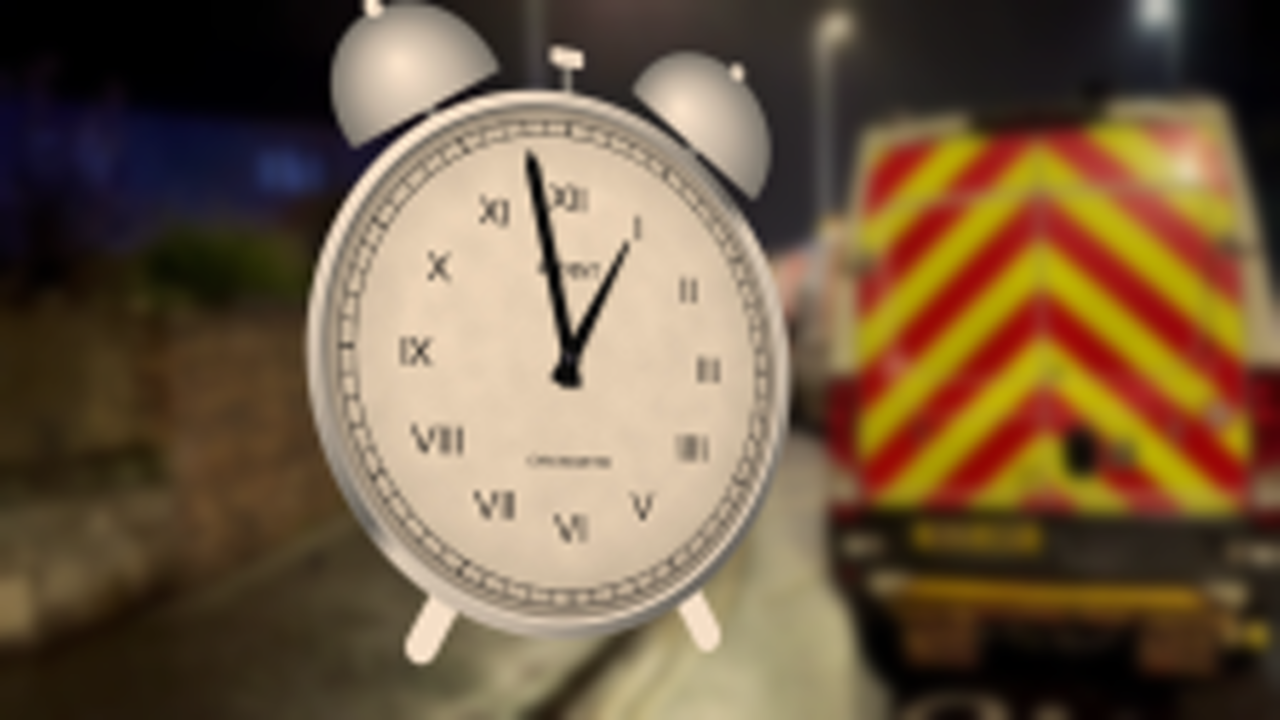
{"hour": 12, "minute": 58}
